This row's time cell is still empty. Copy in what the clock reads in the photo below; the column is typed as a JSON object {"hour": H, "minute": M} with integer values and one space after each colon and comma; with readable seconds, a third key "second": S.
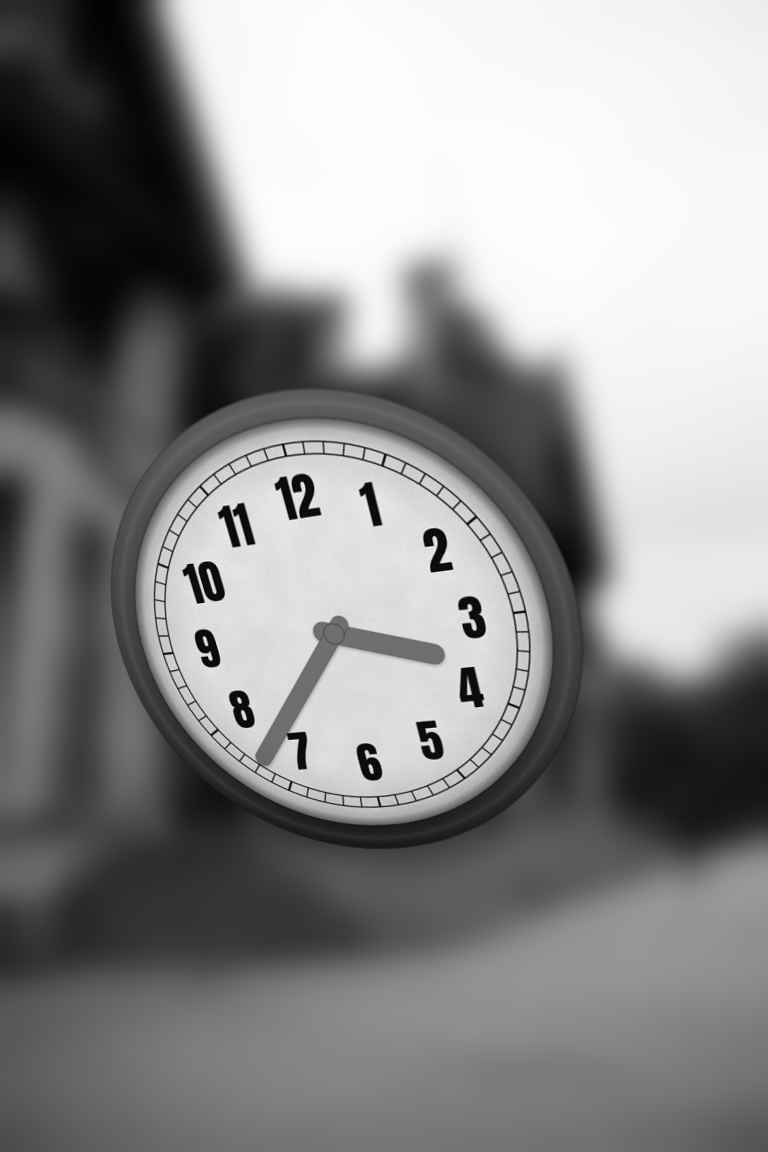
{"hour": 3, "minute": 37}
